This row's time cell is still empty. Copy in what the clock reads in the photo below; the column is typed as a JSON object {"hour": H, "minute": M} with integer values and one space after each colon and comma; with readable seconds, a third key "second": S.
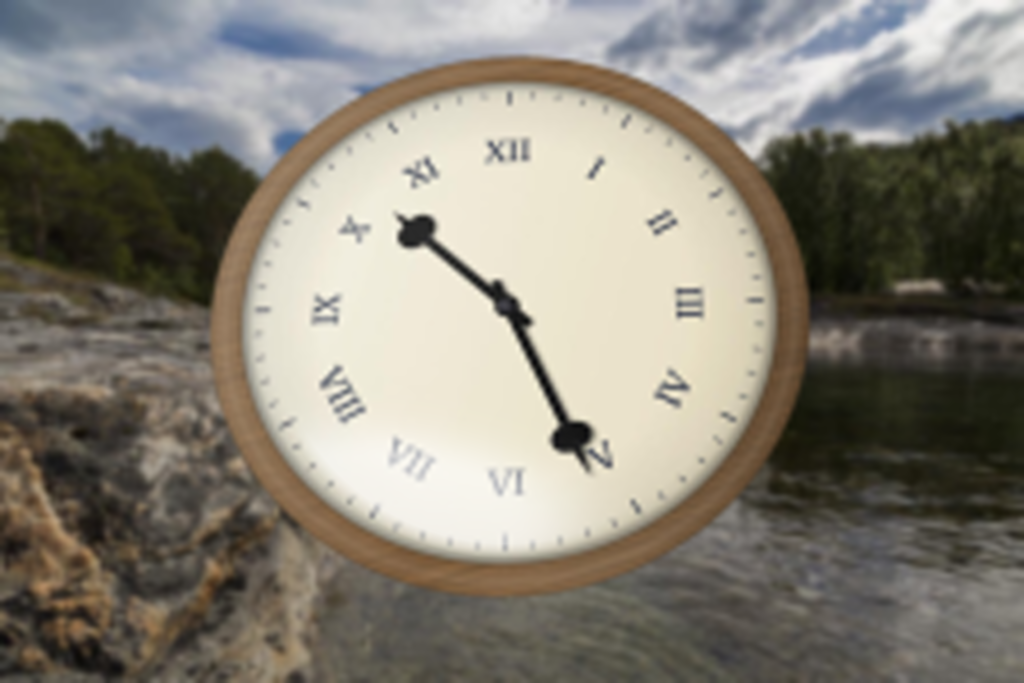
{"hour": 10, "minute": 26}
